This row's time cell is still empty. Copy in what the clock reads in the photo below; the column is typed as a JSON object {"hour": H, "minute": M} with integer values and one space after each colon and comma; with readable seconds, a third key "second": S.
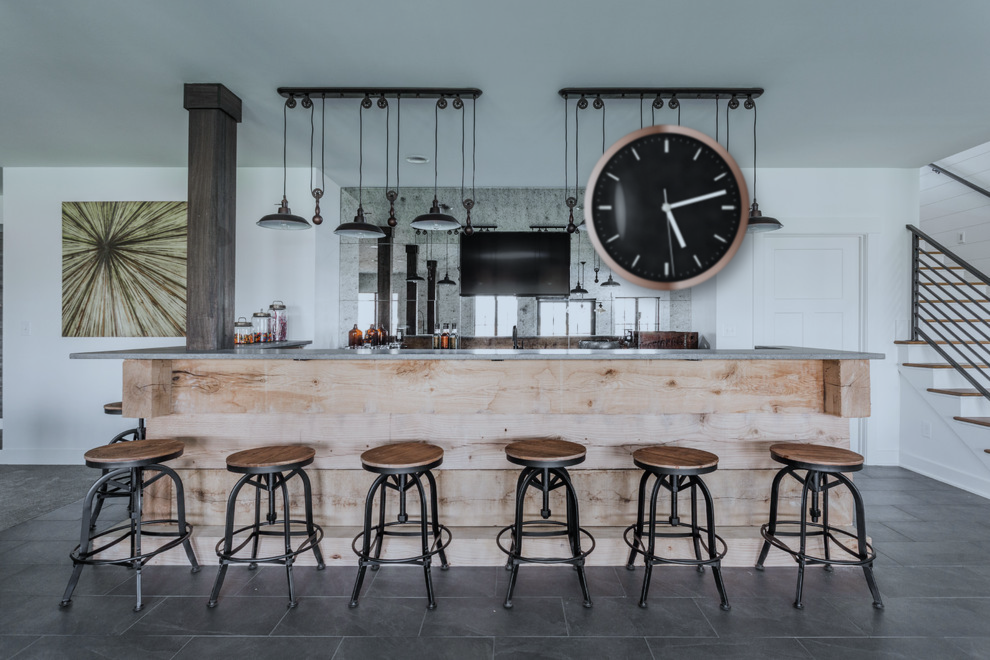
{"hour": 5, "minute": 12, "second": 29}
